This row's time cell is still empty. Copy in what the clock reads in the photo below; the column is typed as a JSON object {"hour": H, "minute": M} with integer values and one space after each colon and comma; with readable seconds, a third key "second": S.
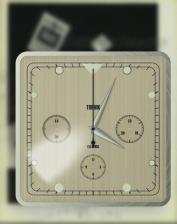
{"hour": 4, "minute": 4}
